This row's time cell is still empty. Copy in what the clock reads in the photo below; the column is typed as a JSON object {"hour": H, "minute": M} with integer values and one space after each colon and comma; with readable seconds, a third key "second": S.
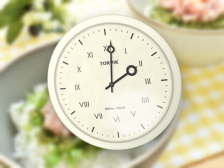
{"hour": 2, "minute": 1}
